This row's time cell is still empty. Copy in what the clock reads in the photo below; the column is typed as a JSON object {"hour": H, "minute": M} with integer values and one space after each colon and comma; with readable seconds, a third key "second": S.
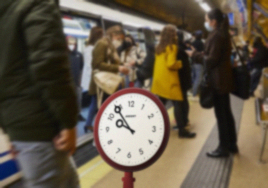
{"hour": 9, "minute": 54}
